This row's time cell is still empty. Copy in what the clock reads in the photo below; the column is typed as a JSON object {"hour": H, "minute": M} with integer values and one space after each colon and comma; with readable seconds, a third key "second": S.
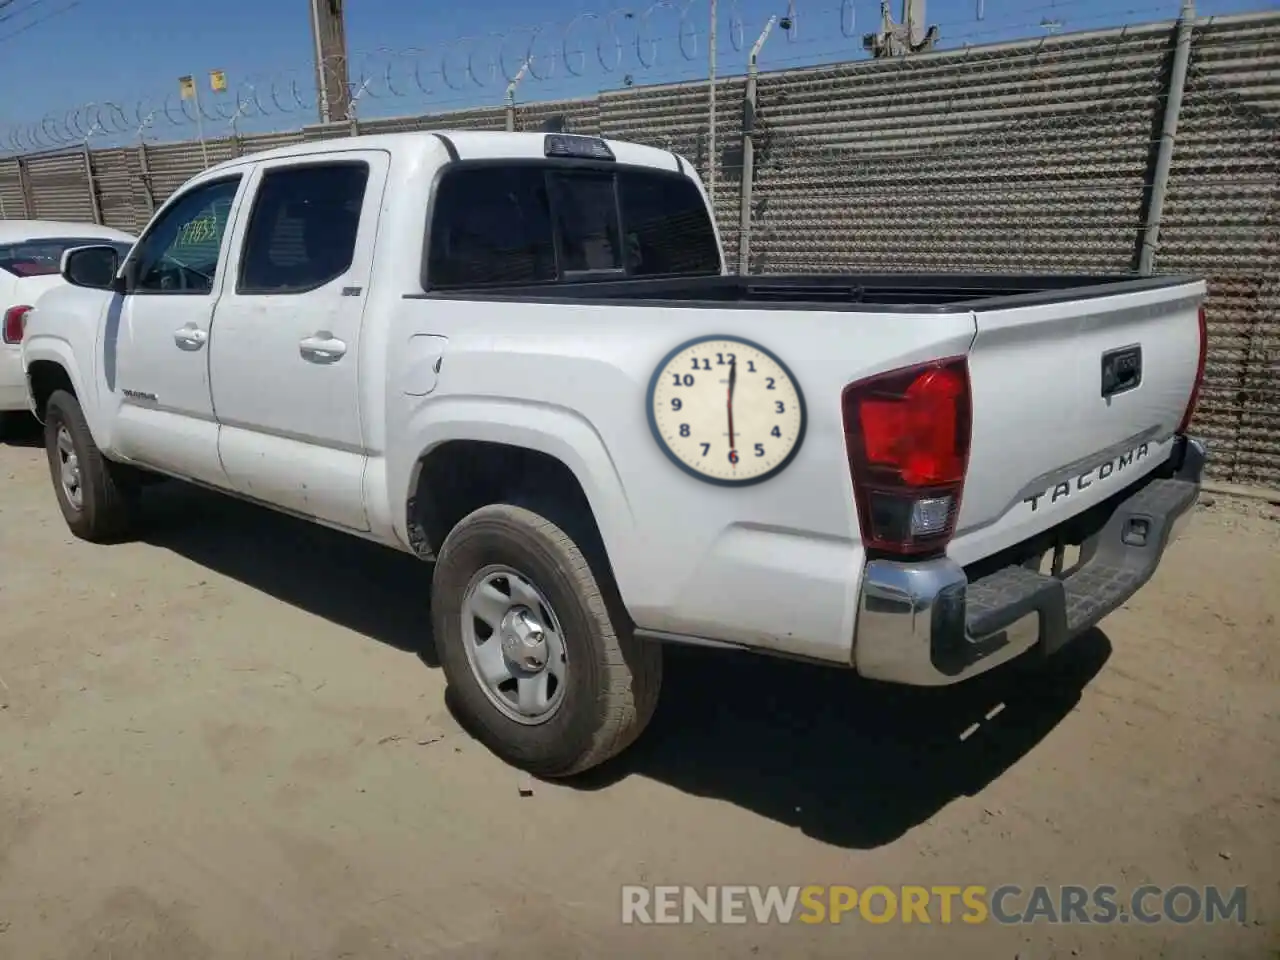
{"hour": 6, "minute": 1, "second": 30}
